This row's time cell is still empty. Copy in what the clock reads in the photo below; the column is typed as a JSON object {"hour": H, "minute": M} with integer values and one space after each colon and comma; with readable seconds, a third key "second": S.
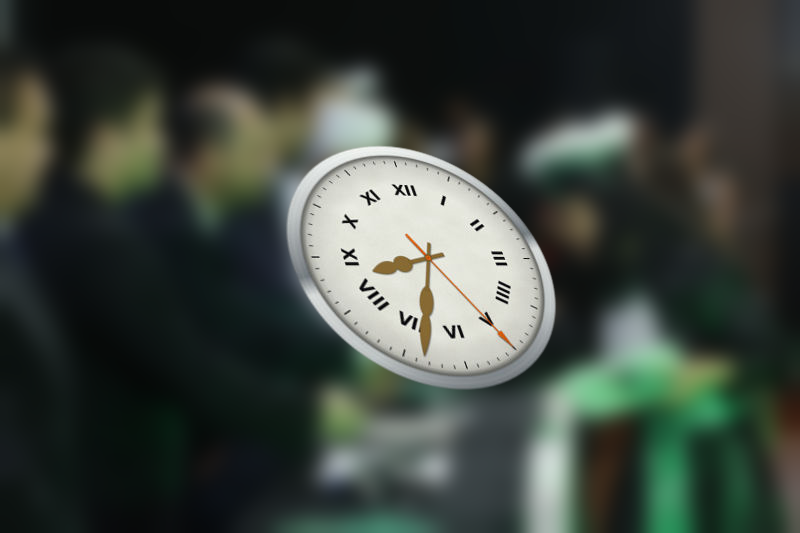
{"hour": 8, "minute": 33, "second": 25}
